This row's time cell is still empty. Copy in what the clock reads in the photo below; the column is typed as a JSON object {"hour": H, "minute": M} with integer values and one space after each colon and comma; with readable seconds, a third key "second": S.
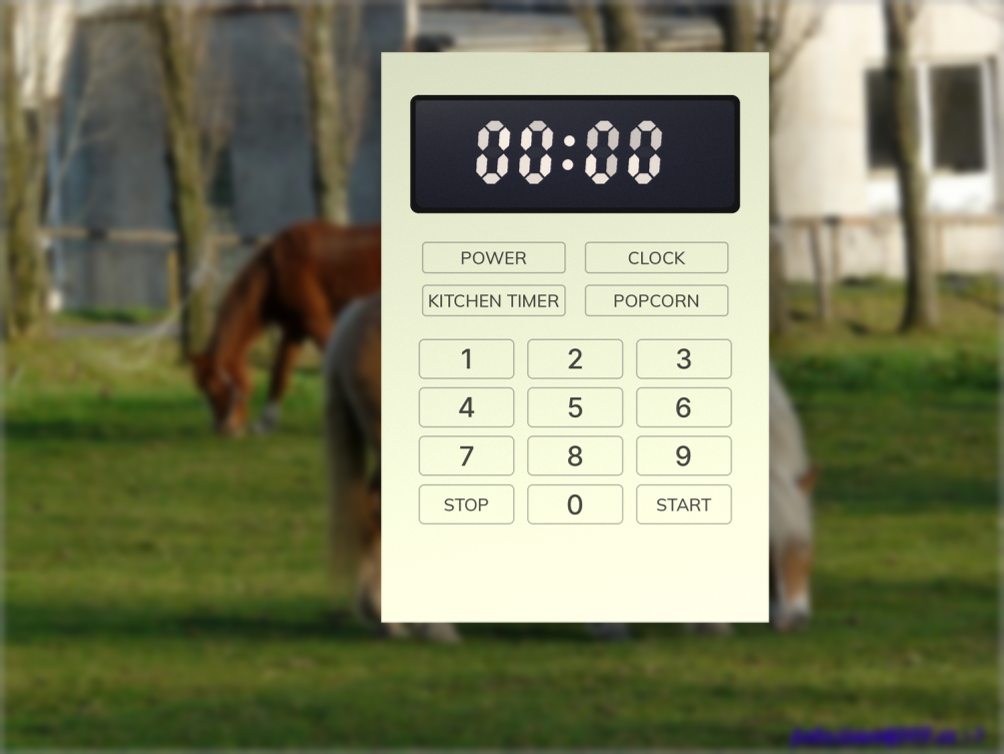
{"hour": 0, "minute": 0}
